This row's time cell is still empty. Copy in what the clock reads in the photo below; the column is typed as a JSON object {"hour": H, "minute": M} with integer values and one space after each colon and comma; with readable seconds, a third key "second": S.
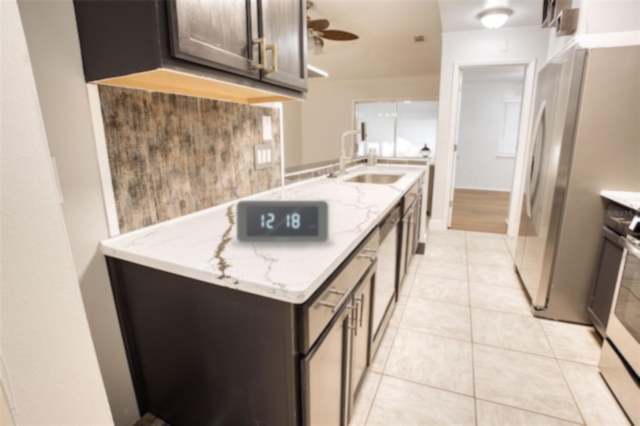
{"hour": 12, "minute": 18}
